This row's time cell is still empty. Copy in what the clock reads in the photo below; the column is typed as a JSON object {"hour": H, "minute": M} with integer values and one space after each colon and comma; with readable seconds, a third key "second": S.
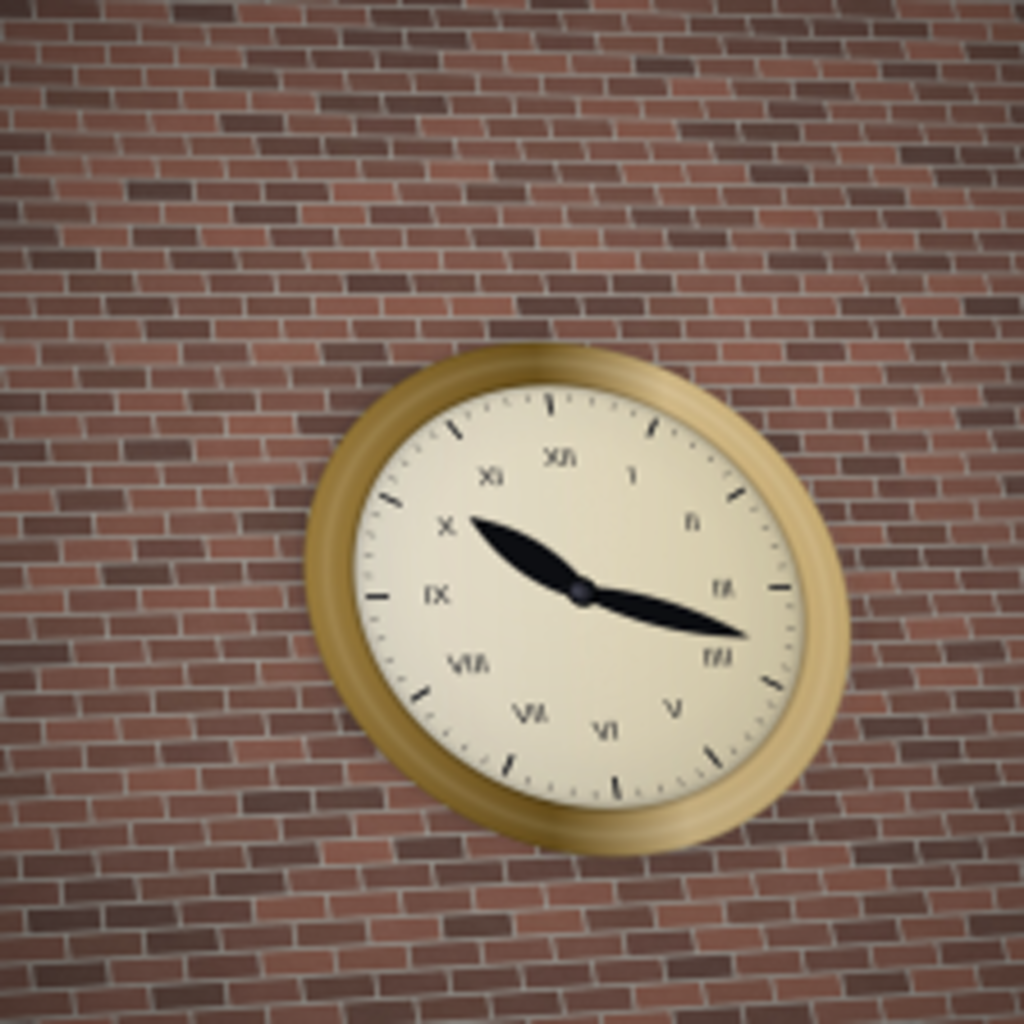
{"hour": 10, "minute": 18}
